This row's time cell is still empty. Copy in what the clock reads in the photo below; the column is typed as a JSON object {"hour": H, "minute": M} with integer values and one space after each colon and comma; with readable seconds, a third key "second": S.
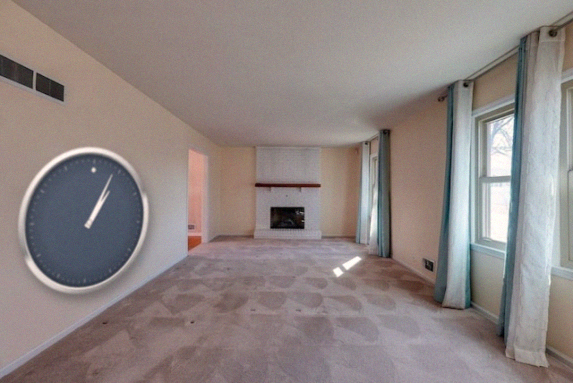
{"hour": 1, "minute": 4}
